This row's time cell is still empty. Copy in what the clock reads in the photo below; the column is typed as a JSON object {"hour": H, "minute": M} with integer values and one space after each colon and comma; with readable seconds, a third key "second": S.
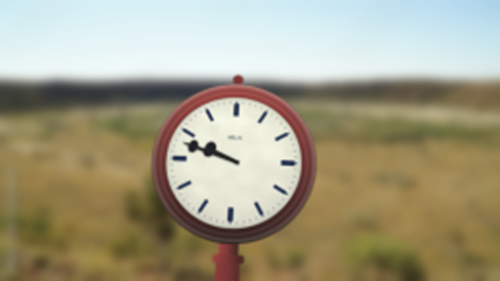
{"hour": 9, "minute": 48}
